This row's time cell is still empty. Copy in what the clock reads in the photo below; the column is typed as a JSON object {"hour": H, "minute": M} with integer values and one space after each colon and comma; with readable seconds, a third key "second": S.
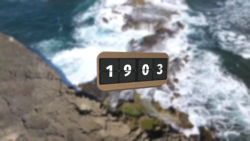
{"hour": 19, "minute": 3}
